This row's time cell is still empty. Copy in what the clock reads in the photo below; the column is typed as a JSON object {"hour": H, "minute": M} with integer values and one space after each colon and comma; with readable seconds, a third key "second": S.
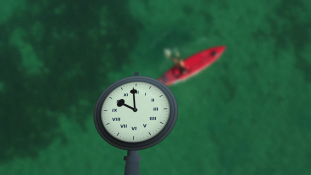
{"hour": 9, "minute": 59}
